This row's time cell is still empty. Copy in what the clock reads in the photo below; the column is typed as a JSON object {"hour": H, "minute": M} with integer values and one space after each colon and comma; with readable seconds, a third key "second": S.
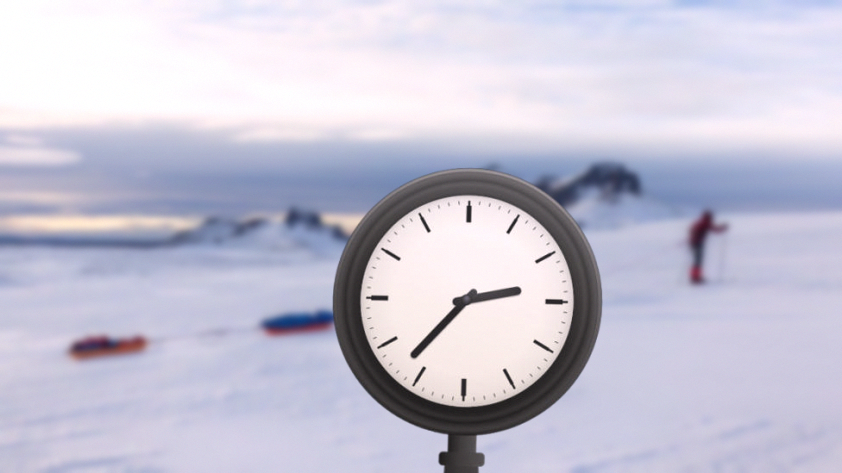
{"hour": 2, "minute": 37}
